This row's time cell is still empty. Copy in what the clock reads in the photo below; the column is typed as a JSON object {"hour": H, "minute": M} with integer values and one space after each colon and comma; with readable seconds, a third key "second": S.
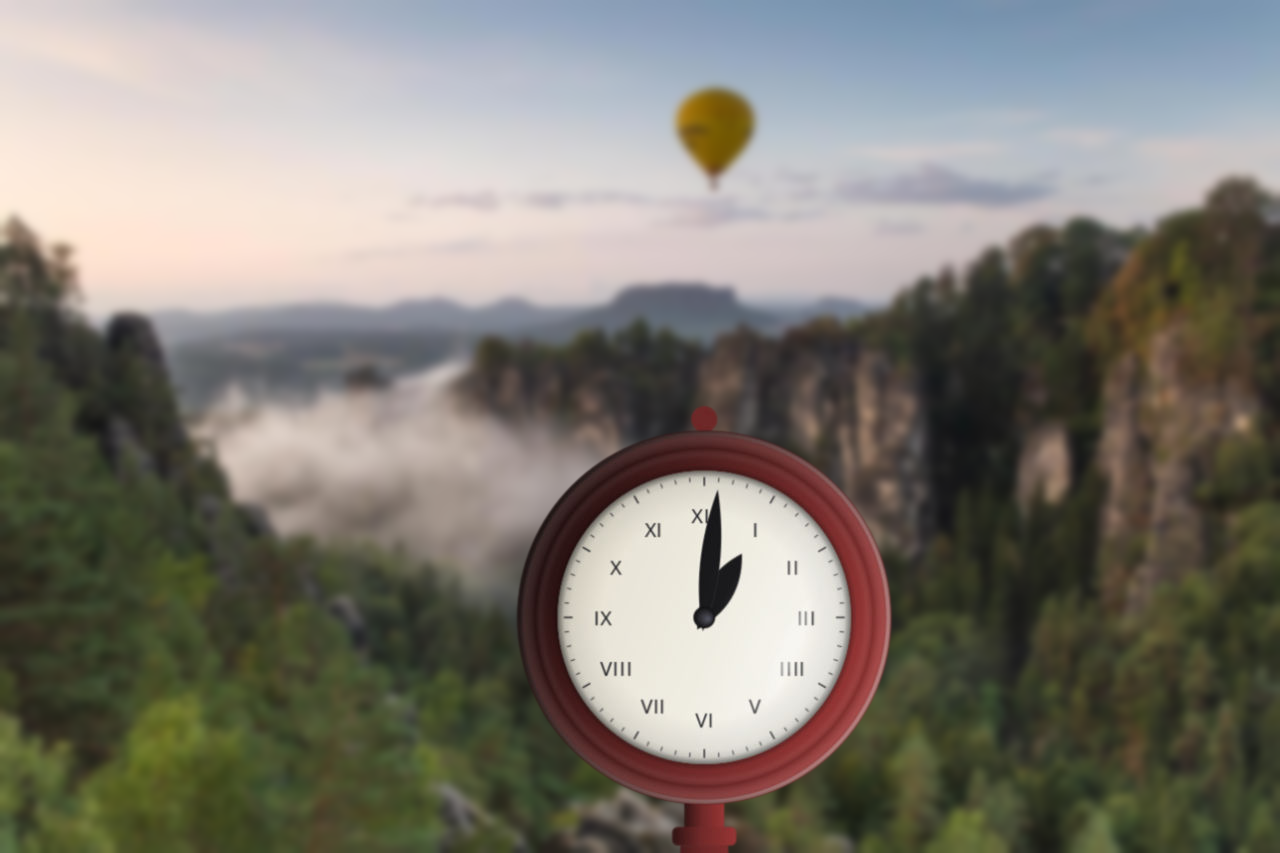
{"hour": 1, "minute": 1}
